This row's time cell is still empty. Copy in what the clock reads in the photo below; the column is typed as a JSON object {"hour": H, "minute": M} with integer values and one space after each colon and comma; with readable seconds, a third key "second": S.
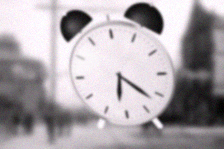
{"hour": 6, "minute": 22}
